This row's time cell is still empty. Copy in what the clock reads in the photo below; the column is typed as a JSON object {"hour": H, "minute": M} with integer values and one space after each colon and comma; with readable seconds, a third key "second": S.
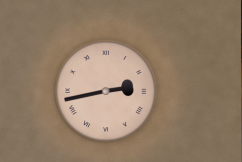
{"hour": 2, "minute": 43}
